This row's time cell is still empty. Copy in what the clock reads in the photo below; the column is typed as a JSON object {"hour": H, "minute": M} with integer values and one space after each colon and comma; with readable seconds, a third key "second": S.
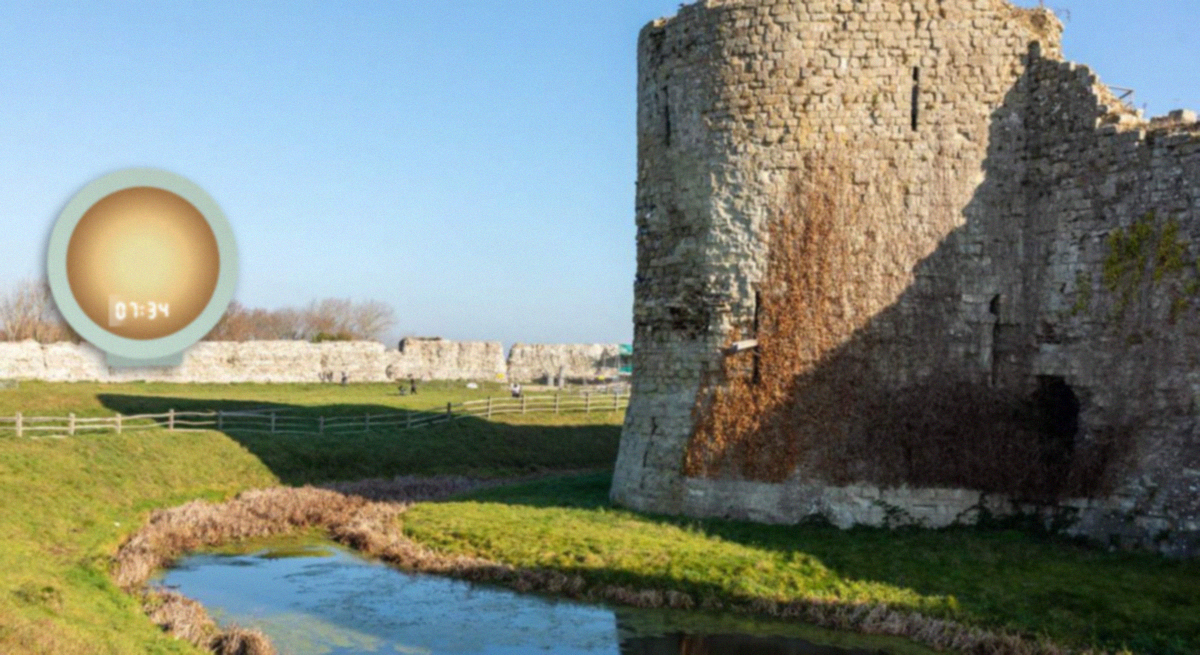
{"hour": 7, "minute": 34}
